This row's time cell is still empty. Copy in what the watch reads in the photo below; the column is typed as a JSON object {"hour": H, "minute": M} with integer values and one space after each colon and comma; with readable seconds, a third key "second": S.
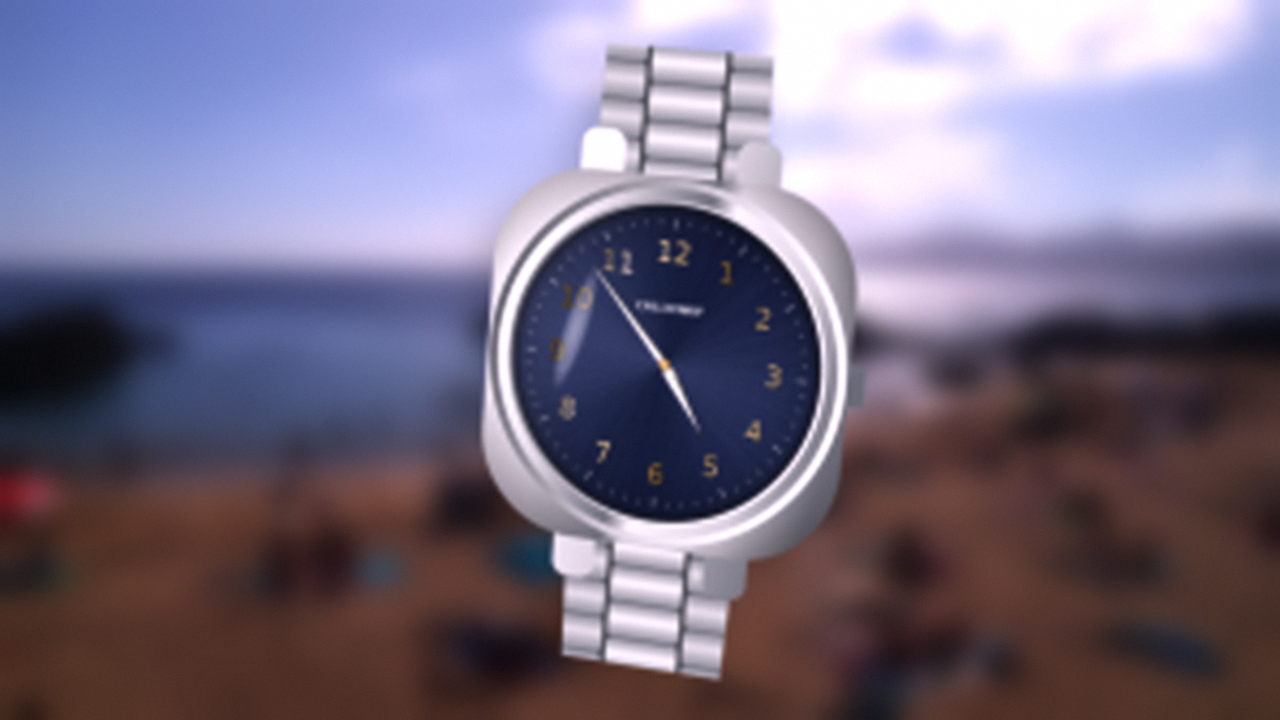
{"hour": 4, "minute": 53}
